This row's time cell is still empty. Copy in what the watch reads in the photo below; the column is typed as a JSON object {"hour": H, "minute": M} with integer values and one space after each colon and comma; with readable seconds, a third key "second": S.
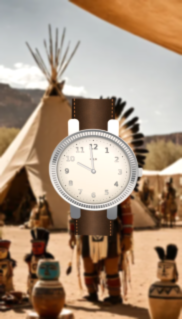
{"hour": 9, "minute": 59}
